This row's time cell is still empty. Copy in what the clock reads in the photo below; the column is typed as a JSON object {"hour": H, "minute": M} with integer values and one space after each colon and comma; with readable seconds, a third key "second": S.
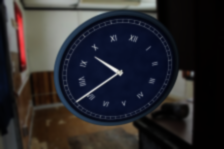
{"hour": 9, "minute": 36}
